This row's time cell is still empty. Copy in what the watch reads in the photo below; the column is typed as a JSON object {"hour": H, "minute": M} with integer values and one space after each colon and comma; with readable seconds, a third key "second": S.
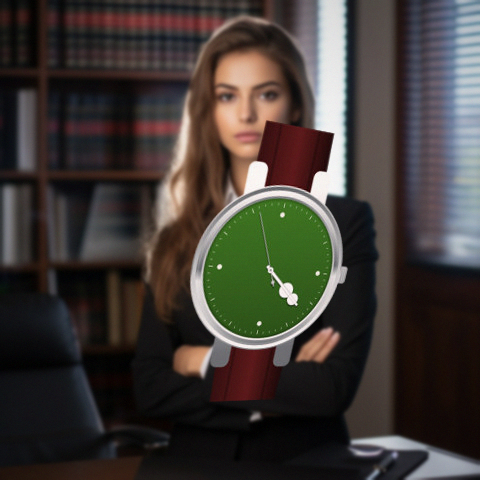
{"hour": 4, "minute": 21, "second": 56}
